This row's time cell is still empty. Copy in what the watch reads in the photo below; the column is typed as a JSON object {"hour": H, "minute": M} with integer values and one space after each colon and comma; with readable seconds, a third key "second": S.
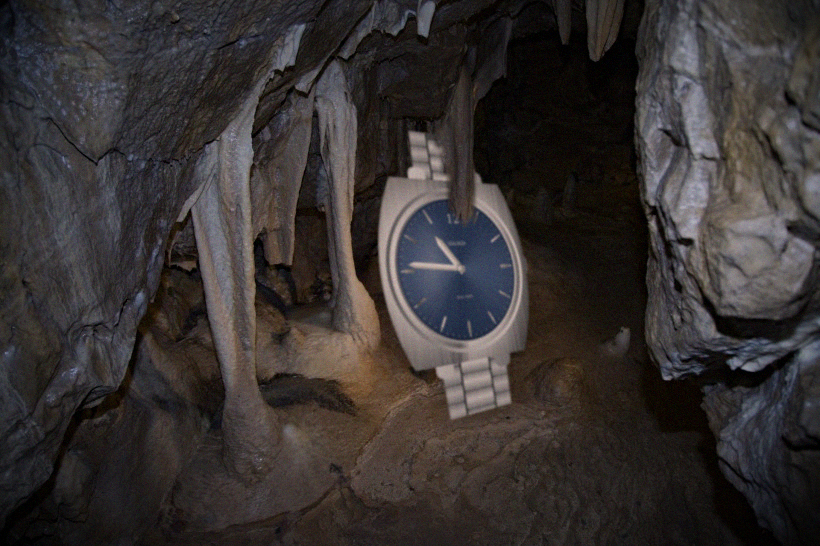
{"hour": 10, "minute": 46}
